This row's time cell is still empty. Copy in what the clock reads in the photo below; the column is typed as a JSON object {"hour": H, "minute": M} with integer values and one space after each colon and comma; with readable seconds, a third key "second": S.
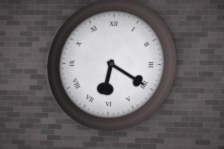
{"hour": 6, "minute": 20}
